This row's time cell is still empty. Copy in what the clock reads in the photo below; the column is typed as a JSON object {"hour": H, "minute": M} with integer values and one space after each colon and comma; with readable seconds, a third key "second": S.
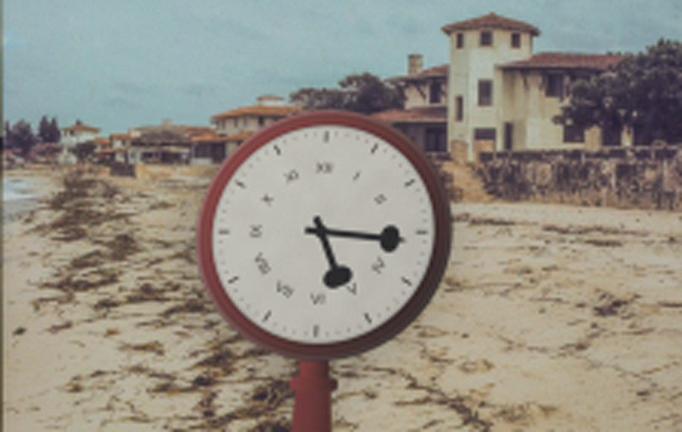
{"hour": 5, "minute": 16}
